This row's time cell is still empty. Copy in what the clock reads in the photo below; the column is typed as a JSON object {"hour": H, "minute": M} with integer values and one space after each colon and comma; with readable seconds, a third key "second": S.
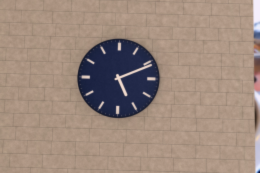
{"hour": 5, "minute": 11}
